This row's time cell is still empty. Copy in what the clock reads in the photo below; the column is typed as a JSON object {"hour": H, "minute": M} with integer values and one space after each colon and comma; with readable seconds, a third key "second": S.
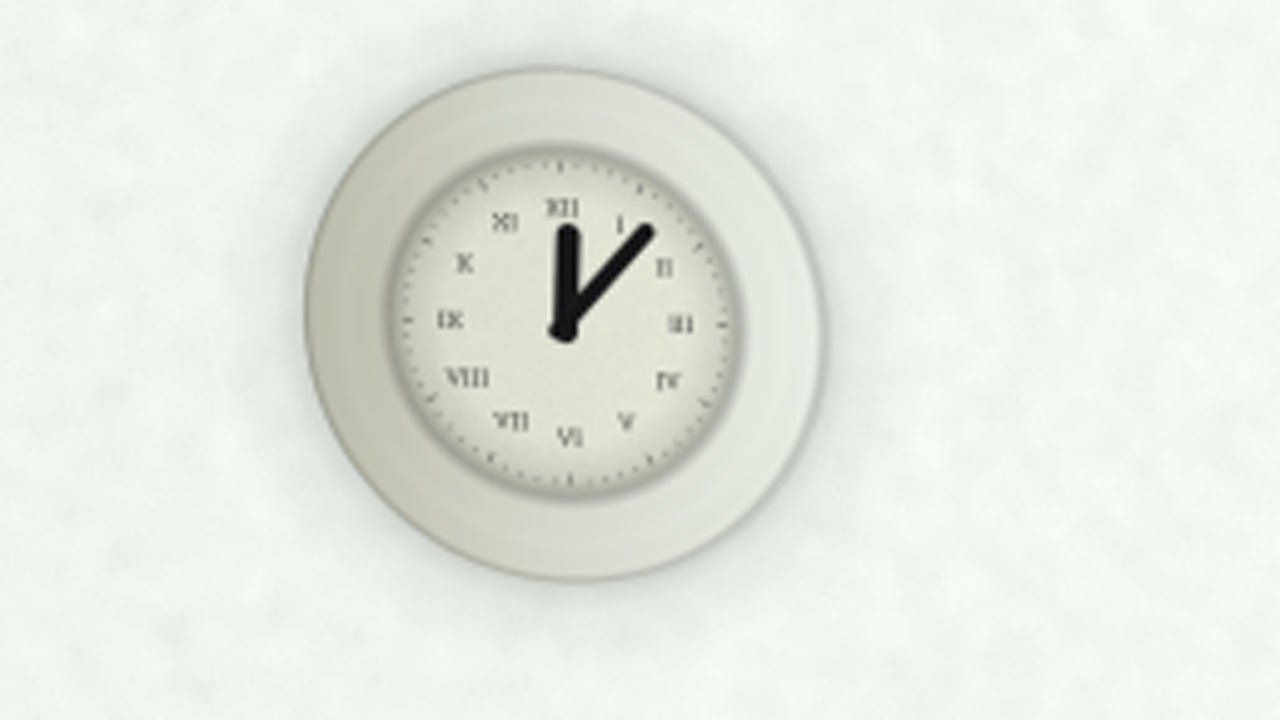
{"hour": 12, "minute": 7}
